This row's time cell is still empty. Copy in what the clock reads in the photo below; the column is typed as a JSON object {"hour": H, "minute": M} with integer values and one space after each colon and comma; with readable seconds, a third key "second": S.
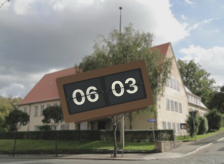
{"hour": 6, "minute": 3}
